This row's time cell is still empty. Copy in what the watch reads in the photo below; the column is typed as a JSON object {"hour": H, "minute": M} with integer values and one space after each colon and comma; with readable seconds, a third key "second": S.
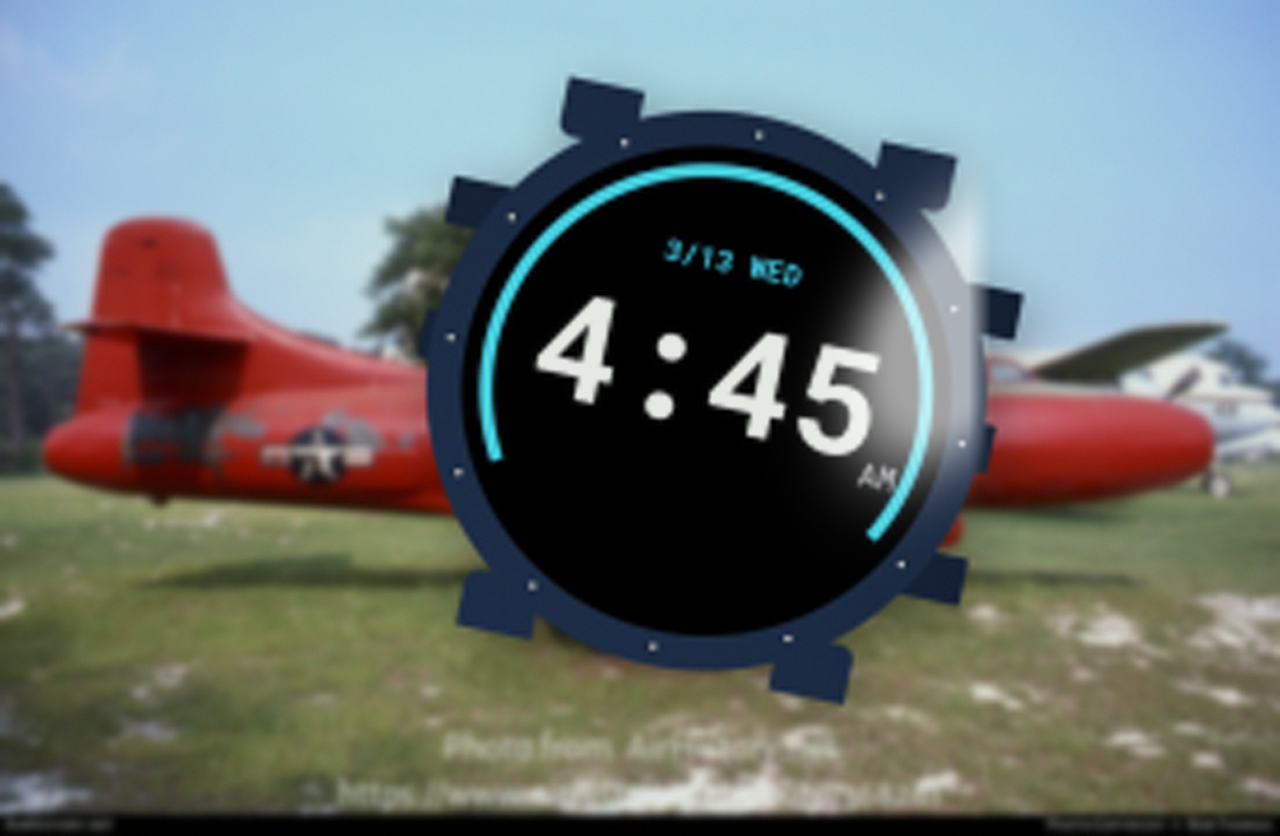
{"hour": 4, "minute": 45}
